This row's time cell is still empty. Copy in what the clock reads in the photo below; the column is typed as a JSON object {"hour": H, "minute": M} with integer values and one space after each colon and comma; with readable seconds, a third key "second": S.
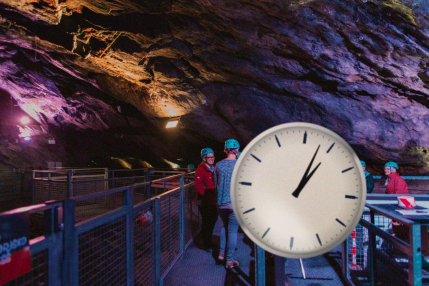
{"hour": 1, "minute": 3}
